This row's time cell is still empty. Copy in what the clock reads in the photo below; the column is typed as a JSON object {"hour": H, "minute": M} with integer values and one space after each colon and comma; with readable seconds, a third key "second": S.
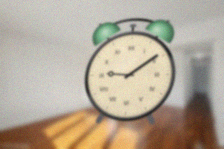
{"hour": 9, "minute": 9}
